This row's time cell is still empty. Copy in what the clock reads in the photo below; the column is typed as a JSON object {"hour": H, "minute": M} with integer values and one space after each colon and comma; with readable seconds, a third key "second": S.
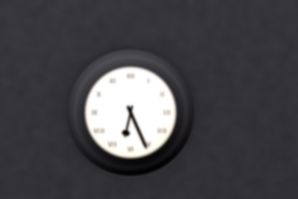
{"hour": 6, "minute": 26}
